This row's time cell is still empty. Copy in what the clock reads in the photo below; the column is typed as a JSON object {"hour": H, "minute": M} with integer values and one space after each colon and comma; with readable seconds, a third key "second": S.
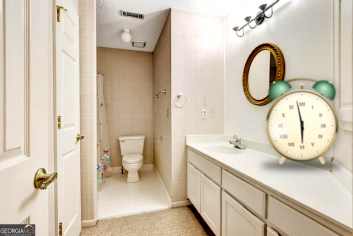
{"hour": 5, "minute": 58}
